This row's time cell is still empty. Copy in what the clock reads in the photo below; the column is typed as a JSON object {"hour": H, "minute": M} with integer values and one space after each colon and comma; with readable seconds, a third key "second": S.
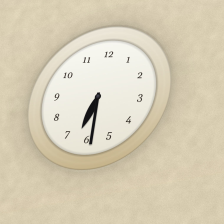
{"hour": 6, "minute": 29}
